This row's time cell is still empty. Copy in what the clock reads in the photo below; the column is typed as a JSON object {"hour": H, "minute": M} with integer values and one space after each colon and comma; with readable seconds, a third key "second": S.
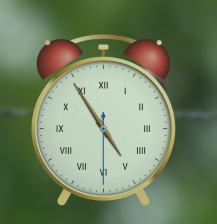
{"hour": 4, "minute": 54, "second": 30}
